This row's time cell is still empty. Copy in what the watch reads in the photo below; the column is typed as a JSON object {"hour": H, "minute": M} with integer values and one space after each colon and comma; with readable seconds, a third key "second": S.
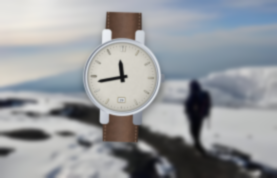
{"hour": 11, "minute": 43}
